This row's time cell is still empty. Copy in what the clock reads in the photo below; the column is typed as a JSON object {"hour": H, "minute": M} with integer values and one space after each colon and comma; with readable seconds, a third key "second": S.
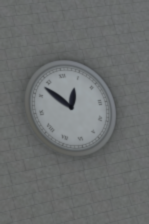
{"hour": 12, "minute": 53}
